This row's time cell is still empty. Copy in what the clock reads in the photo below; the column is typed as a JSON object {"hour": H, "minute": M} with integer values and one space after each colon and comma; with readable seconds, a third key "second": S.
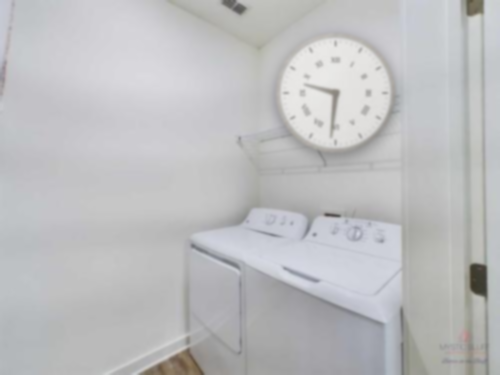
{"hour": 9, "minute": 31}
